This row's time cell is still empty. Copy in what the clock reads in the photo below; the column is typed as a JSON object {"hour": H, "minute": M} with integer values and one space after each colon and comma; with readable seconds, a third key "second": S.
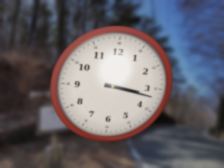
{"hour": 3, "minute": 17}
